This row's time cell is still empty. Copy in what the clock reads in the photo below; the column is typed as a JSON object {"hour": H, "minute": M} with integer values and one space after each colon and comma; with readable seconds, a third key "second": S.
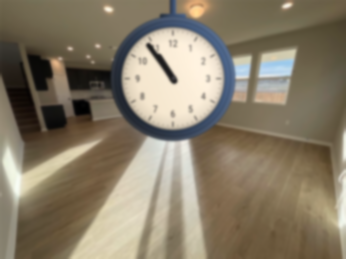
{"hour": 10, "minute": 54}
